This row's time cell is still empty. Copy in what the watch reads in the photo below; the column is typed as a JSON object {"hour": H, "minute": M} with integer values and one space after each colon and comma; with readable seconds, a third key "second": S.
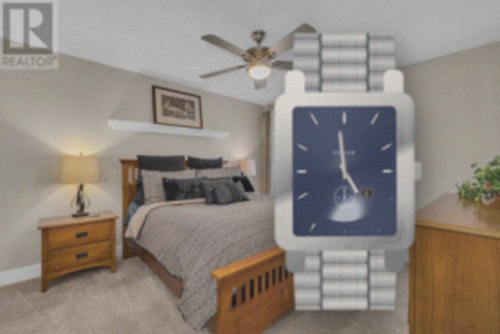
{"hour": 4, "minute": 59}
